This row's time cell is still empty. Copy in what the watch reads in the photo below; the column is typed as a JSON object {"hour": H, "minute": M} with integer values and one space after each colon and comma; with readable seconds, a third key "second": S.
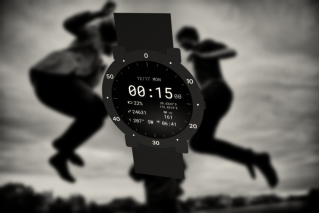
{"hour": 0, "minute": 15}
